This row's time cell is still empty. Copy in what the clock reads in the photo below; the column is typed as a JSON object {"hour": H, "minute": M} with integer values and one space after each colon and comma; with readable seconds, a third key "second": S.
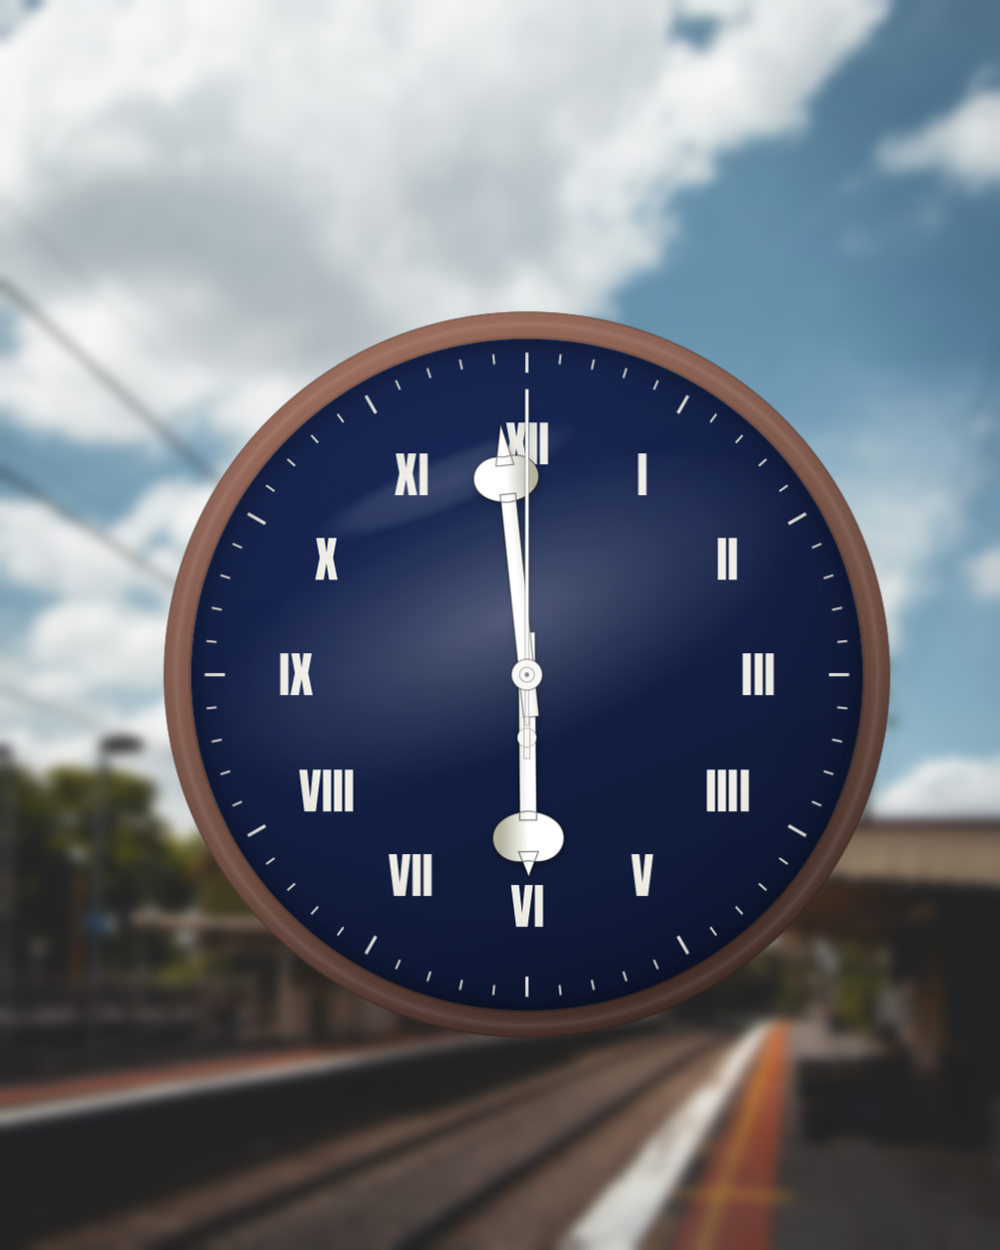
{"hour": 5, "minute": 59, "second": 0}
